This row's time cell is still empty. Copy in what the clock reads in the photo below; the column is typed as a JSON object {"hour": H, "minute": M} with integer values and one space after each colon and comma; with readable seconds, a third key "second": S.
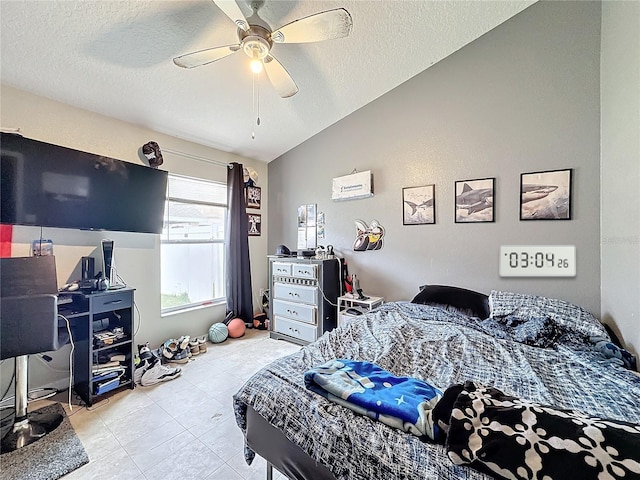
{"hour": 3, "minute": 4, "second": 26}
